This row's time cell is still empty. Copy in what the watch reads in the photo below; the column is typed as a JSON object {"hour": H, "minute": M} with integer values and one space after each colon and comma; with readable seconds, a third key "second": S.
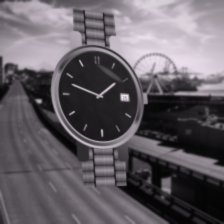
{"hour": 1, "minute": 48}
